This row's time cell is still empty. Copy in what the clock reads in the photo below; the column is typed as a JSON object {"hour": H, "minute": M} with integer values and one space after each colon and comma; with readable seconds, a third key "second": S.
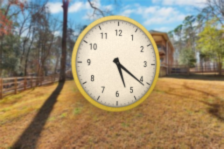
{"hour": 5, "minute": 21}
